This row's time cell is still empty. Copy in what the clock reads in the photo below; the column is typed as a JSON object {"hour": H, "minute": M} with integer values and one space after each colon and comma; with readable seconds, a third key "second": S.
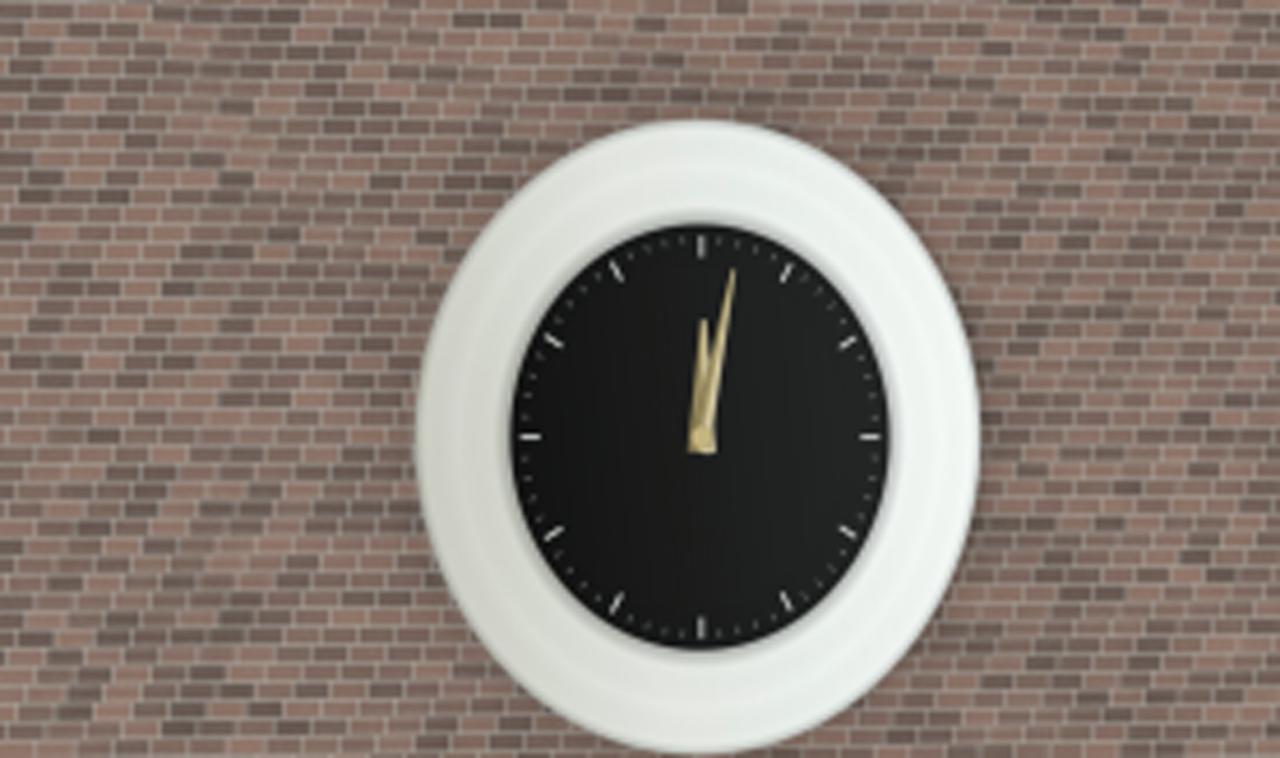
{"hour": 12, "minute": 2}
